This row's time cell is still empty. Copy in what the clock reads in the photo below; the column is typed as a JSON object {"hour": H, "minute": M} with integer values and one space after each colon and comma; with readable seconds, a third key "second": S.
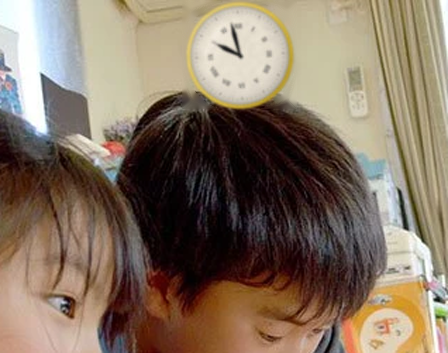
{"hour": 9, "minute": 58}
